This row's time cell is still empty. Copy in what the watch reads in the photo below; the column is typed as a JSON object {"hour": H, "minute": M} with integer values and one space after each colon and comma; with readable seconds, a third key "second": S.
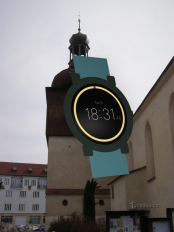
{"hour": 18, "minute": 31}
